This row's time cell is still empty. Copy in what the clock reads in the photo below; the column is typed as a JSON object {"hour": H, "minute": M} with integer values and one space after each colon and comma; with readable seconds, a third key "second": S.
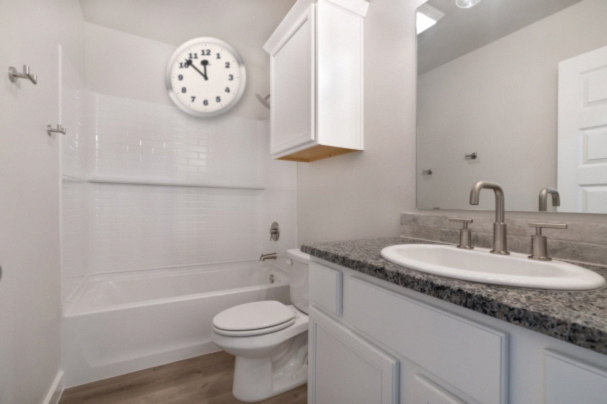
{"hour": 11, "minute": 52}
